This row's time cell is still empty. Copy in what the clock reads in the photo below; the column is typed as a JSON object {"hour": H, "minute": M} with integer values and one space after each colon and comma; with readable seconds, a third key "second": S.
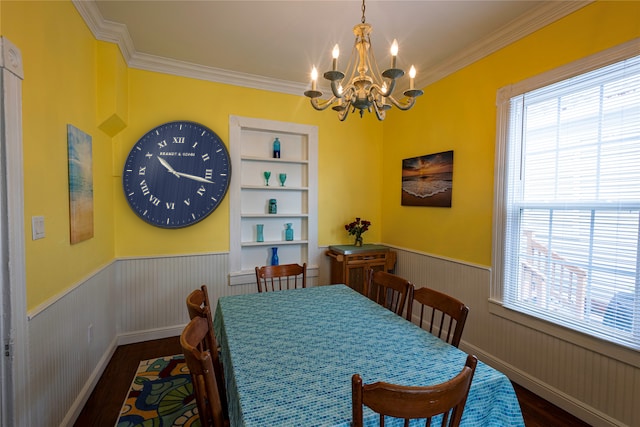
{"hour": 10, "minute": 17}
